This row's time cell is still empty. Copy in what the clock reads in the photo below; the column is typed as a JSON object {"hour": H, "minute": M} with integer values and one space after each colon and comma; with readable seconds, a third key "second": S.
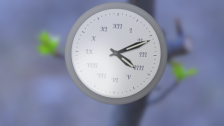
{"hour": 4, "minute": 11}
